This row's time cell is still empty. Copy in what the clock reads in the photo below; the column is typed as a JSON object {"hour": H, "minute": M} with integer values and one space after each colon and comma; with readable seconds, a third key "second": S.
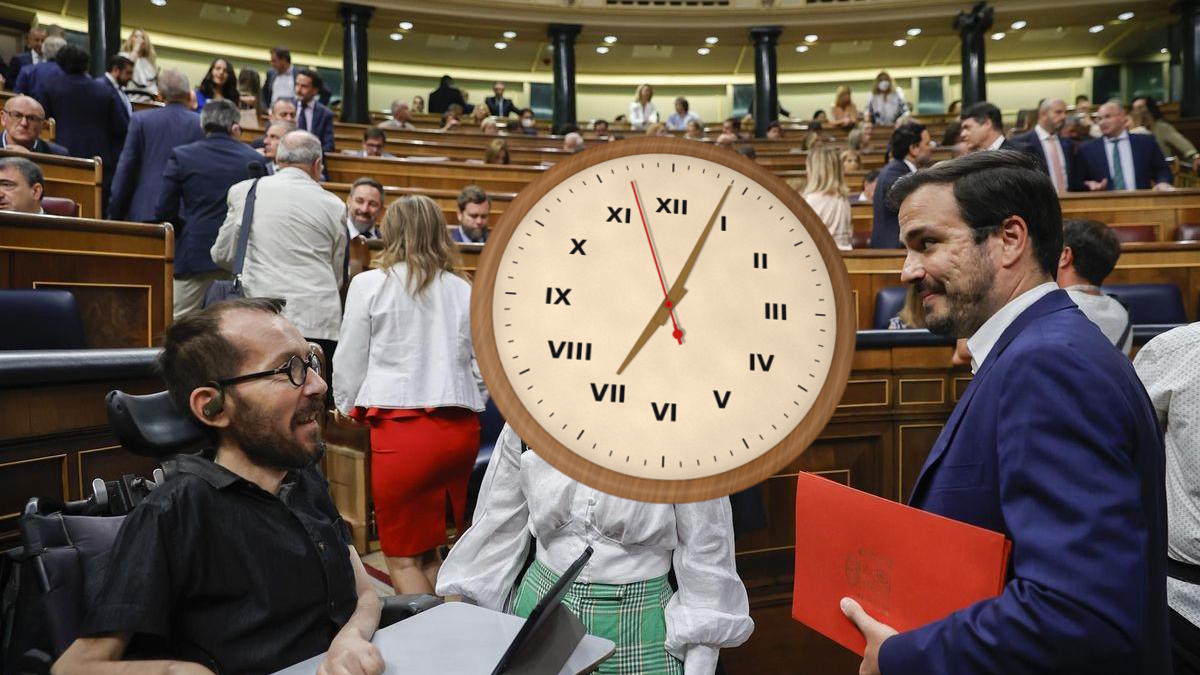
{"hour": 7, "minute": 3, "second": 57}
